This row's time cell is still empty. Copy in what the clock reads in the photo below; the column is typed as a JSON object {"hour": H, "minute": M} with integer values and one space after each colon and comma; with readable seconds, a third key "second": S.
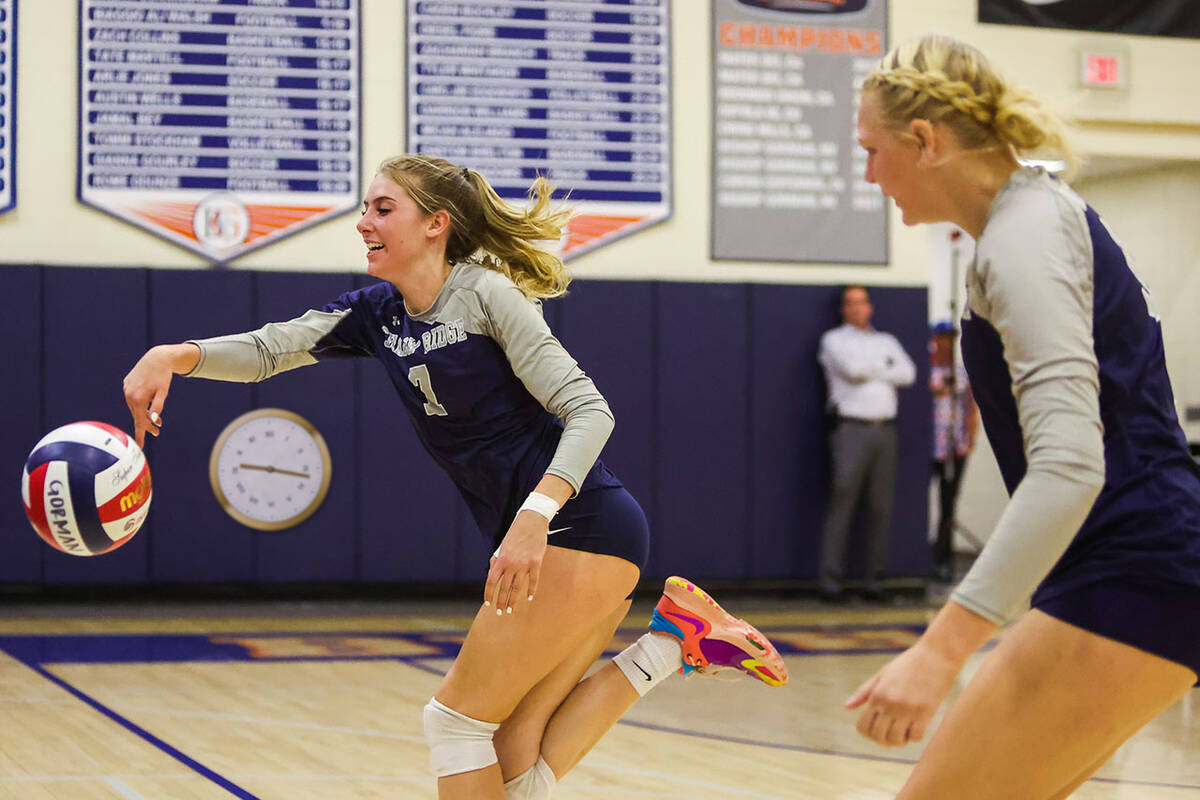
{"hour": 9, "minute": 17}
